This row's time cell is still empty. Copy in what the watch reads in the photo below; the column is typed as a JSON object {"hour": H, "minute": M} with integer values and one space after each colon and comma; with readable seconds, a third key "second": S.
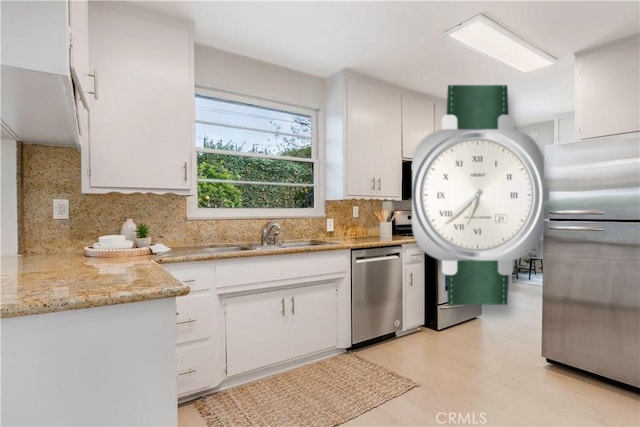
{"hour": 6, "minute": 38}
